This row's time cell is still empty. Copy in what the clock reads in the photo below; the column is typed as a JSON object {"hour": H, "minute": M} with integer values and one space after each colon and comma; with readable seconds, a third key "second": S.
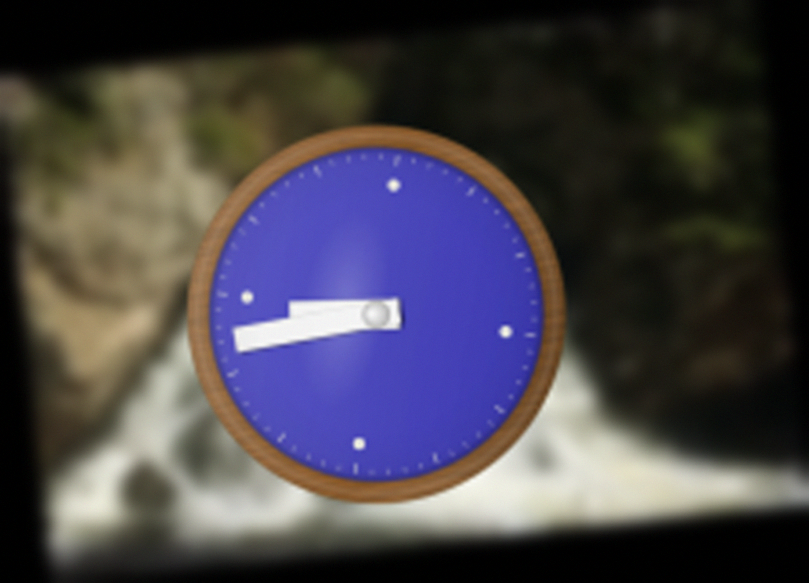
{"hour": 8, "minute": 42}
